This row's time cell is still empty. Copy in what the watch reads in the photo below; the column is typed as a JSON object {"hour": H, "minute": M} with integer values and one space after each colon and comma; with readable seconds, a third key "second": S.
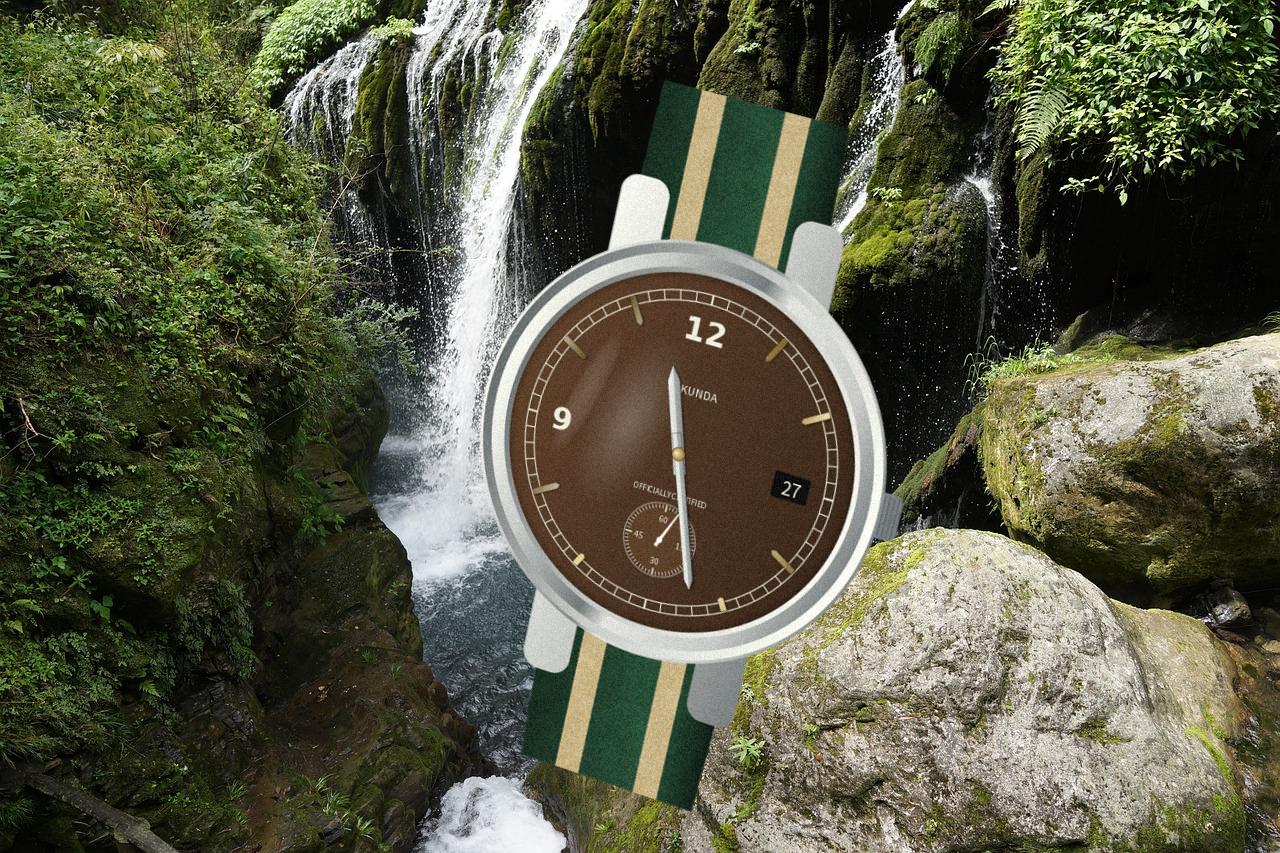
{"hour": 11, "minute": 27, "second": 4}
